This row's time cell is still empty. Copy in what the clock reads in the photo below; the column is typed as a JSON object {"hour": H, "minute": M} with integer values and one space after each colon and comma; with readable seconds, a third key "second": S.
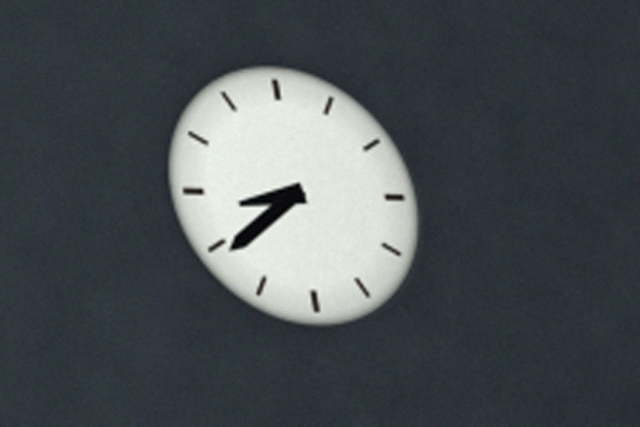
{"hour": 8, "minute": 39}
